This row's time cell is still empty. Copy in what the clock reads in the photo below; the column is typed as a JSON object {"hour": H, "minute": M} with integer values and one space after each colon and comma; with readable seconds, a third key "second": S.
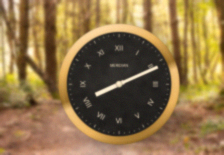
{"hour": 8, "minute": 11}
